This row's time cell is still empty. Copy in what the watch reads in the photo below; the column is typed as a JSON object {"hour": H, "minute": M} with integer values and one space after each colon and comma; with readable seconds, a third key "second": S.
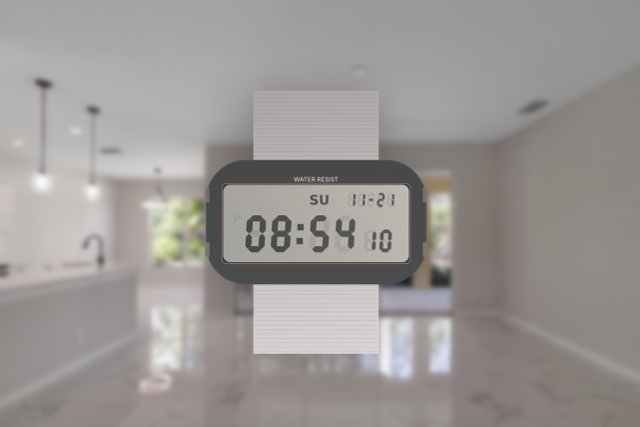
{"hour": 8, "minute": 54, "second": 10}
